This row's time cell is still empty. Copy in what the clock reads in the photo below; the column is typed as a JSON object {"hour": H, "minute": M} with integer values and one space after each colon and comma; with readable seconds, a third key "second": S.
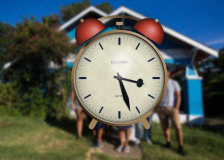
{"hour": 3, "minute": 27}
